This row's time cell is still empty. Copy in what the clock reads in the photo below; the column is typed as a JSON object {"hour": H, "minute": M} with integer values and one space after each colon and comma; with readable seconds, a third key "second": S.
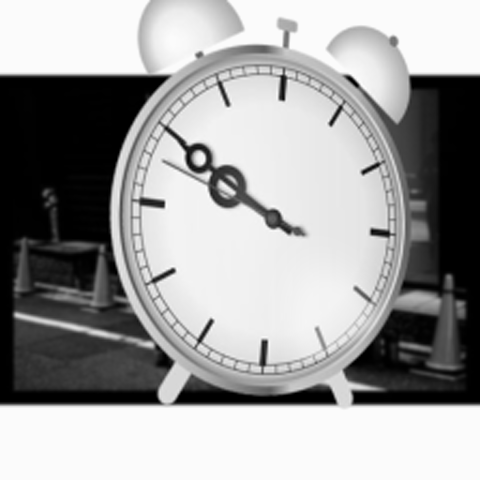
{"hour": 9, "minute": 49, "second": 48}
